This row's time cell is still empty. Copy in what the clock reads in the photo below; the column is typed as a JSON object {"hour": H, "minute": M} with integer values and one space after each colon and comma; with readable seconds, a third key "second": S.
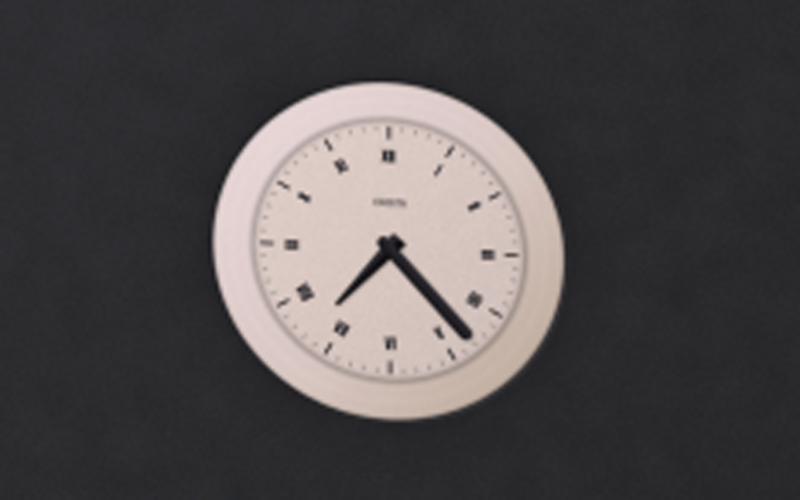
{"hour": 7, "minute": 23}
